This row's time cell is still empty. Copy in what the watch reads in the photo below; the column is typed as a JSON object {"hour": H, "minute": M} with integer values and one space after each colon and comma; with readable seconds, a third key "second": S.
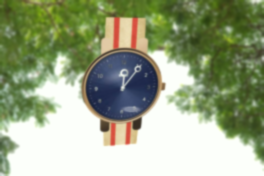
{"hour": 12, "minute": 6}
